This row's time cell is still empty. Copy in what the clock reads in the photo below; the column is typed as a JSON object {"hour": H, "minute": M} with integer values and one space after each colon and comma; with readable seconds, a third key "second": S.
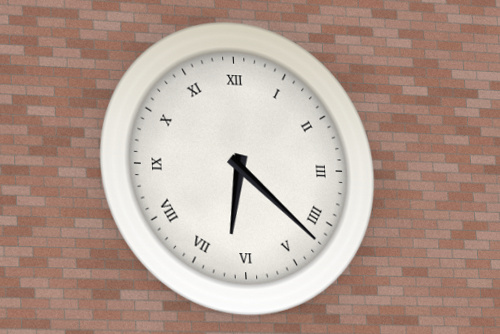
{"hour": 6, "minute": 22}
